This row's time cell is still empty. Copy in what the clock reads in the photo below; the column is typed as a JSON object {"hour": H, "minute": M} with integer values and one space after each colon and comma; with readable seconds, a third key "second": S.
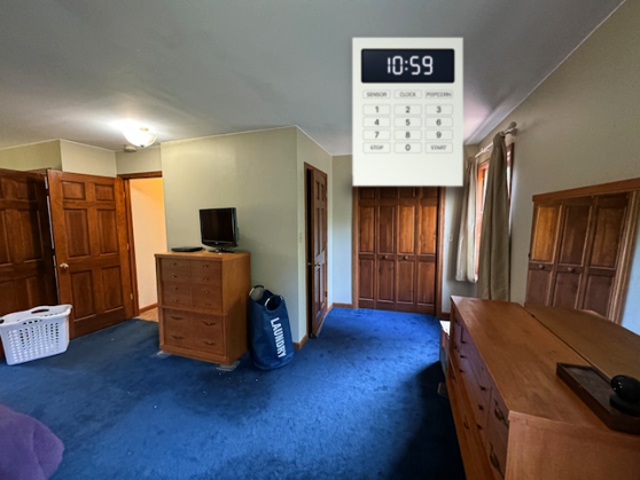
{"hour": 10, "minute": 59}
